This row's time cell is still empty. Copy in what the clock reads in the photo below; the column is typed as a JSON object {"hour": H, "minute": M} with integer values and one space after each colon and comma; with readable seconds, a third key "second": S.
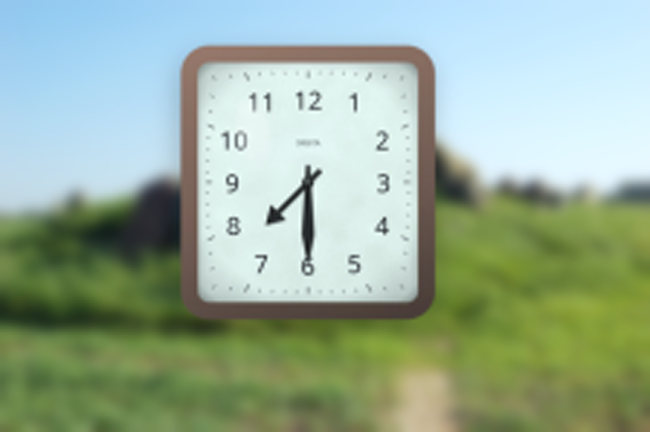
{"hour": 7, "minute": 30}
